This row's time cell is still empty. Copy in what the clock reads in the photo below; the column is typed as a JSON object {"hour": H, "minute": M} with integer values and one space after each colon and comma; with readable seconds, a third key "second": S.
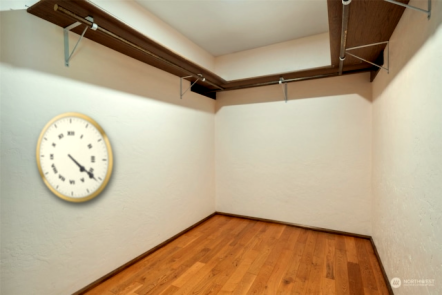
{"hour": 4, "minute": 21}
